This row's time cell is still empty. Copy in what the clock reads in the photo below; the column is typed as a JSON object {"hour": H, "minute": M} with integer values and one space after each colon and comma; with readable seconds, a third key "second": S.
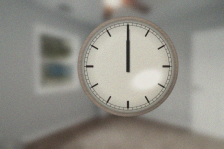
{"hour": 12, "minute": 0}
